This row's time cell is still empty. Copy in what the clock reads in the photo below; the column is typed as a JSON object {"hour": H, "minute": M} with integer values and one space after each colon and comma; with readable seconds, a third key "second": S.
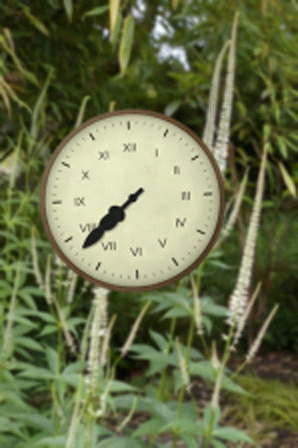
{"hour": 7, "minute": 38}
